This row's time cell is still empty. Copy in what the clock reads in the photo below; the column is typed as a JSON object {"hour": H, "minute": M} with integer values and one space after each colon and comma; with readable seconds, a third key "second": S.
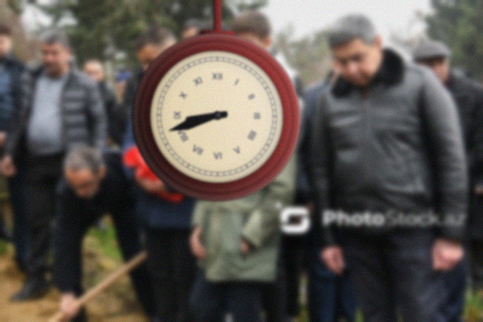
{"hour": 8, "minute": 42}
